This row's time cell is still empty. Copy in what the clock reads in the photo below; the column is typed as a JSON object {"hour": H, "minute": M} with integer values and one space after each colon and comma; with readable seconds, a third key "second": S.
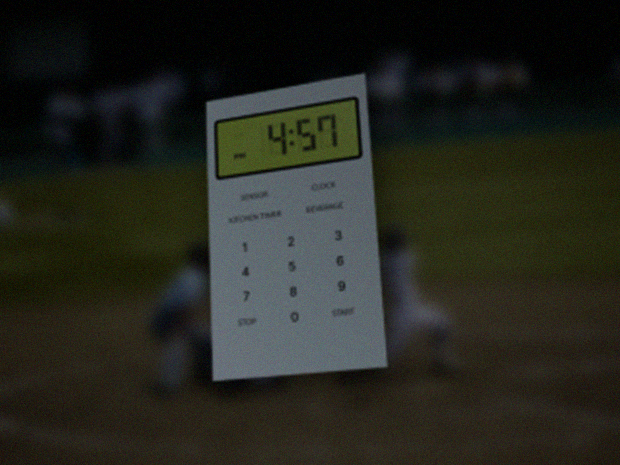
{"hour": 4, "minute": 57}
